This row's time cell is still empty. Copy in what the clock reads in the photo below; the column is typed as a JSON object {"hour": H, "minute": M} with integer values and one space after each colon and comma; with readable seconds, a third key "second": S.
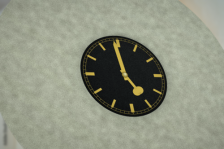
{"hour": 4, "minute": 59}
